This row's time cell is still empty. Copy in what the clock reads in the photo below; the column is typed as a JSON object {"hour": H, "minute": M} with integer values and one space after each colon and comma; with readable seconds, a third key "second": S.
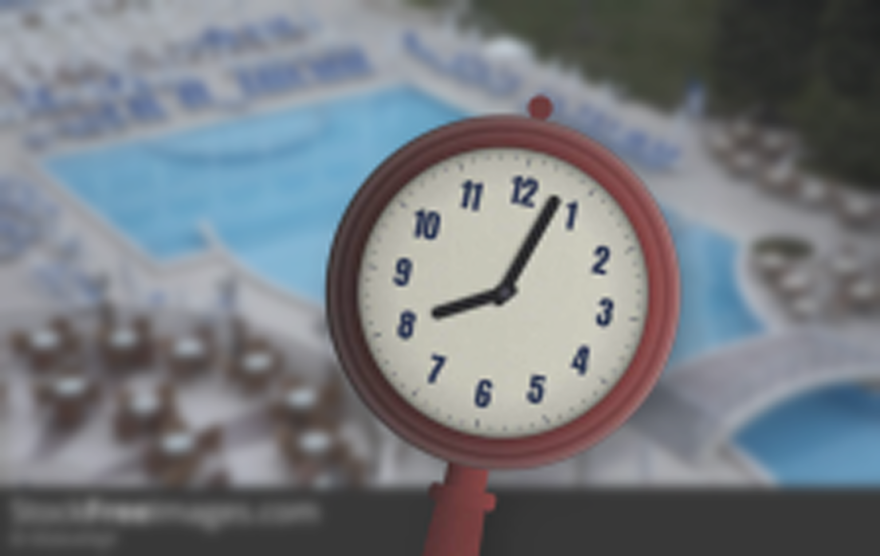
{"hour": 8, "minute": 3}
